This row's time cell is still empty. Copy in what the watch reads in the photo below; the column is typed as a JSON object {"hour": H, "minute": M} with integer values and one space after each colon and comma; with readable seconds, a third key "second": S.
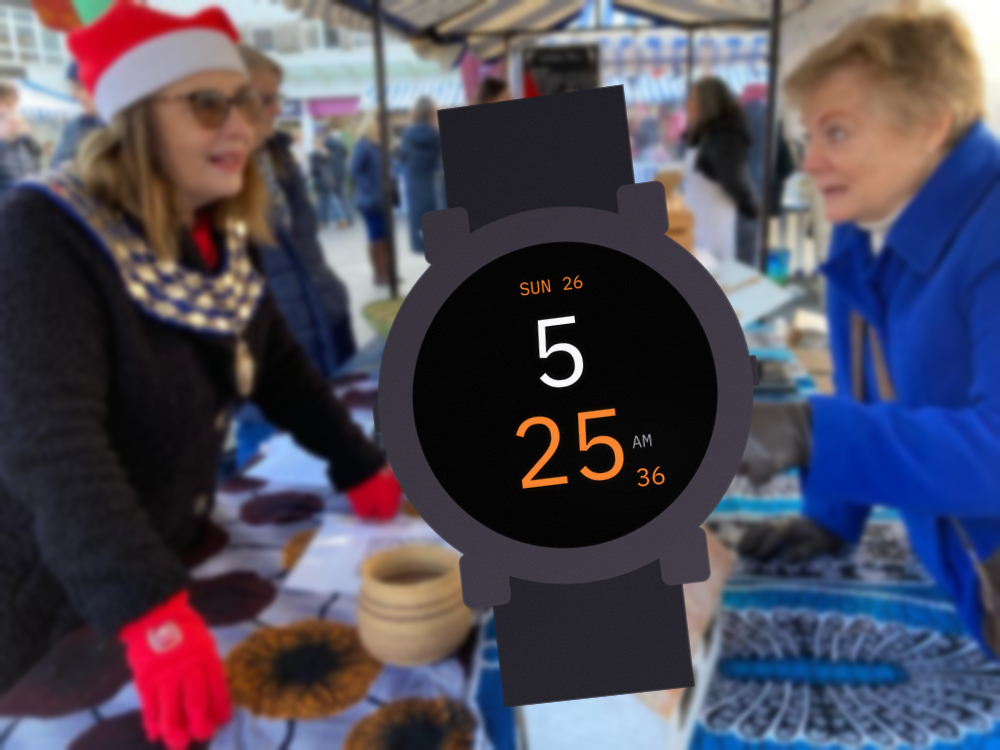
{"hour": 5, "minute": 25, "second": 36}
